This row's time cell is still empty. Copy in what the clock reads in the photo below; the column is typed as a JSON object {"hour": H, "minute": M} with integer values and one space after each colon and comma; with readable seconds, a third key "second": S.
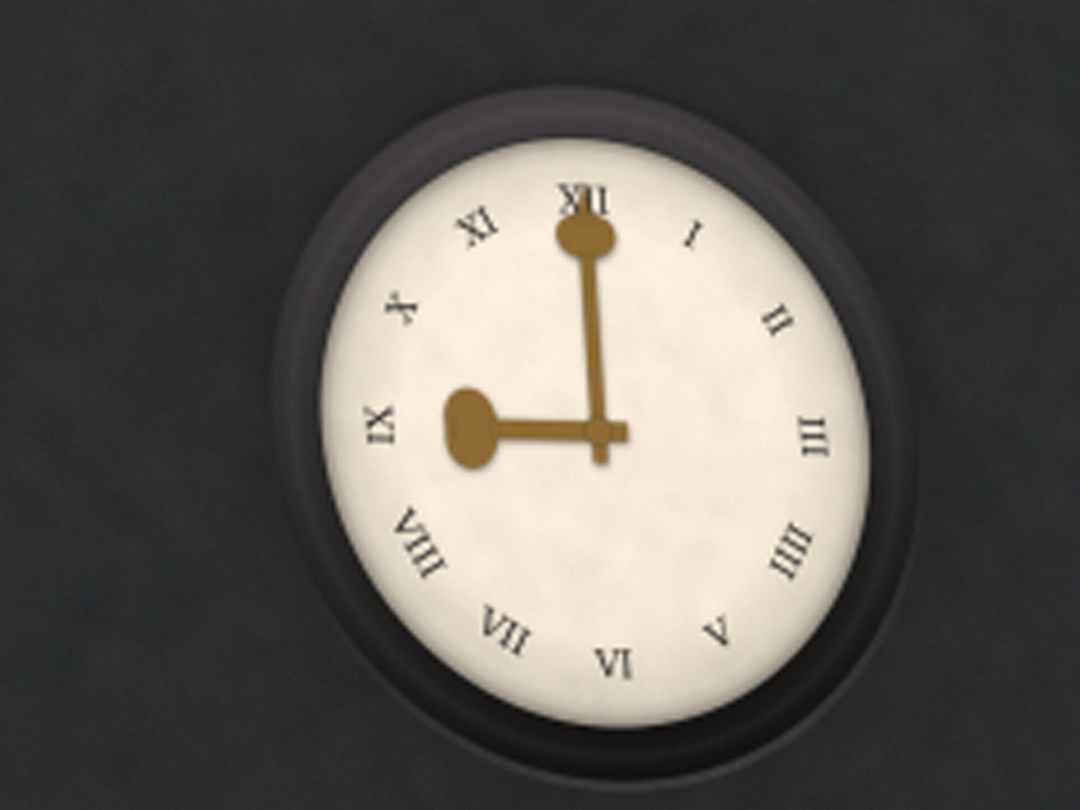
{"hour": 9, "minute": 0}
